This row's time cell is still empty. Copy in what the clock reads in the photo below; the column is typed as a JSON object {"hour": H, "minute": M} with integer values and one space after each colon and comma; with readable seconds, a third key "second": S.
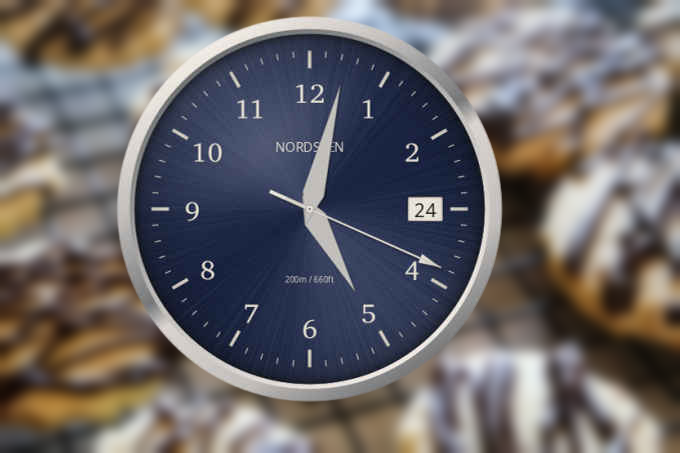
{"hour": 5, "minute": 2, "second": 19}
